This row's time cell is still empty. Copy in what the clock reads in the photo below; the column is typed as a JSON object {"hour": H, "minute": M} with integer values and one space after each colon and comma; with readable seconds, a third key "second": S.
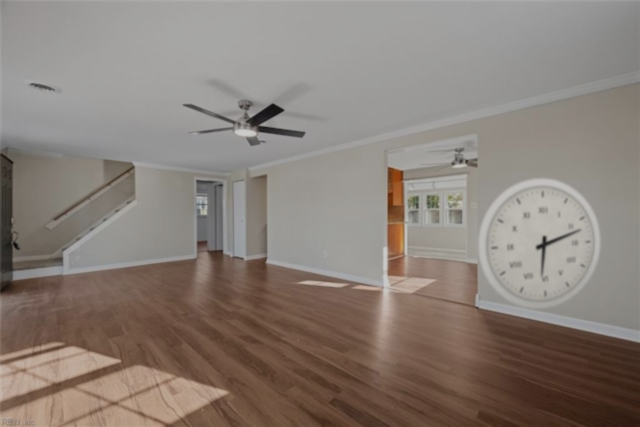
{"hour": 6, "minute": 12}
